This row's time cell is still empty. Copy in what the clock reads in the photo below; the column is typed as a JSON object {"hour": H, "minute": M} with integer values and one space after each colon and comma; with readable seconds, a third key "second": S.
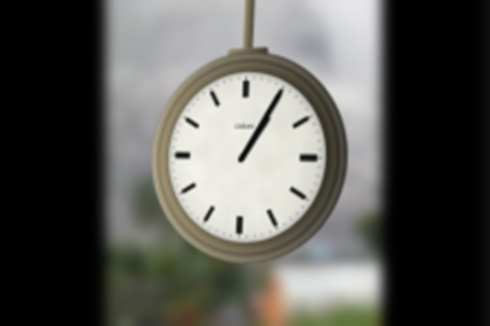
{"hour": 1, "minute": 5}
